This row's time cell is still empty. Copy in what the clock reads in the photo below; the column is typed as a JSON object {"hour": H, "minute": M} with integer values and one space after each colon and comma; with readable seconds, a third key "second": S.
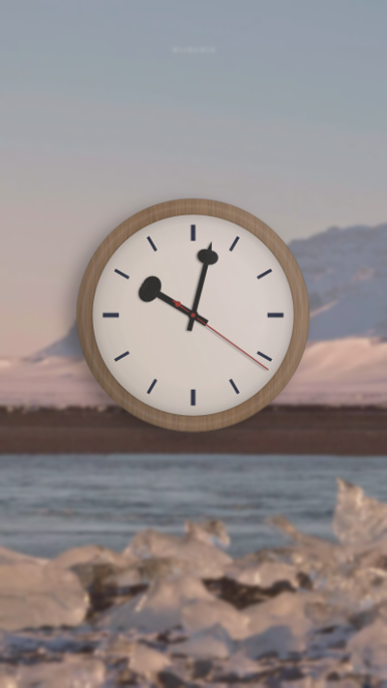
{"hour": 10, "minute": 2, "second": 21}
